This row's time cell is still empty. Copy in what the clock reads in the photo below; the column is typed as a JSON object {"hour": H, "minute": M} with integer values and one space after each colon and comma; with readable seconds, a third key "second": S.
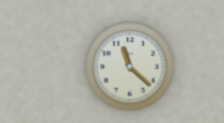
{"hour": 11, "minute": 22}
